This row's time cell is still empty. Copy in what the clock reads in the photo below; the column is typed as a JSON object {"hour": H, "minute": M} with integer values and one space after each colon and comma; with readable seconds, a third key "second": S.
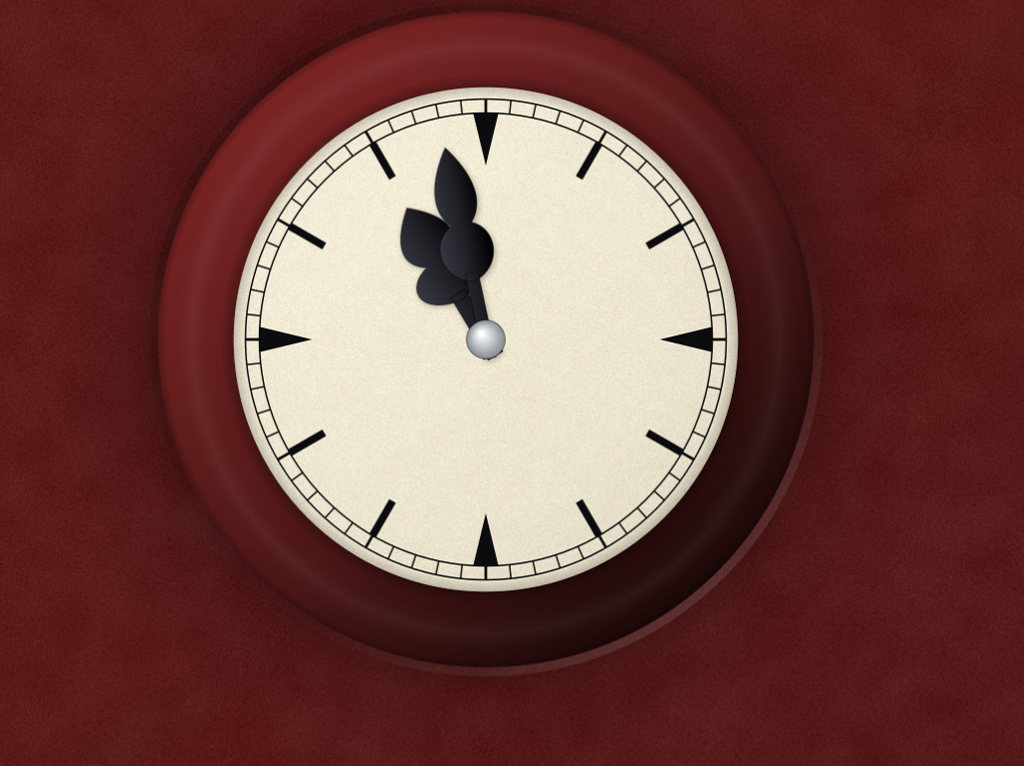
{"hour": 10, "minute": 58}
